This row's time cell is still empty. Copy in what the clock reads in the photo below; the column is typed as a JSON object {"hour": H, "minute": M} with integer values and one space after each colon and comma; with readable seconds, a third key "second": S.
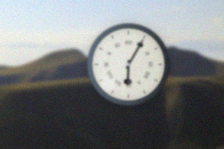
{"hour": 6, "minute": 5}
